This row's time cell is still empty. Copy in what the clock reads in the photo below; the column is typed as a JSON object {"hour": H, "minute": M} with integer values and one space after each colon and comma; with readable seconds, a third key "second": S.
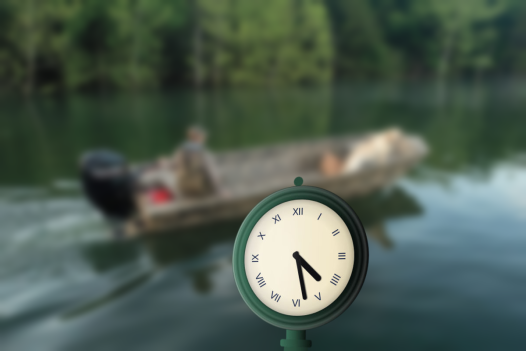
{"hour": 4, "minute": 28}
